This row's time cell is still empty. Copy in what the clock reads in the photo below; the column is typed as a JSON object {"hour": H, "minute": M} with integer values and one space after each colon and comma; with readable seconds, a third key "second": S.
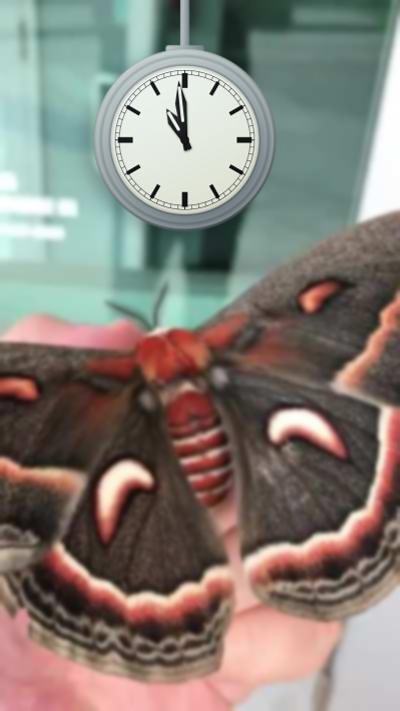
{"hour": 10, "minute": 59}
